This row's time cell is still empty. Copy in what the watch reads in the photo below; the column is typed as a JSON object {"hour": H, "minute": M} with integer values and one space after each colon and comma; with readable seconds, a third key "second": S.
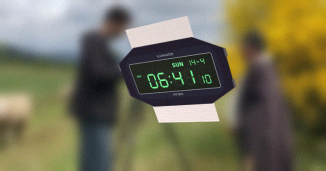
{"hour": 6, "minute": 41, "second": 10}
